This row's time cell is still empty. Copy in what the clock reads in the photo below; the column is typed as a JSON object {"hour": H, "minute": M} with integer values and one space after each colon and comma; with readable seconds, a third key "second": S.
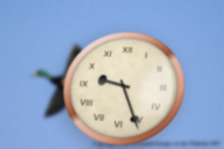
{"hour": 9, "minute": 26}
